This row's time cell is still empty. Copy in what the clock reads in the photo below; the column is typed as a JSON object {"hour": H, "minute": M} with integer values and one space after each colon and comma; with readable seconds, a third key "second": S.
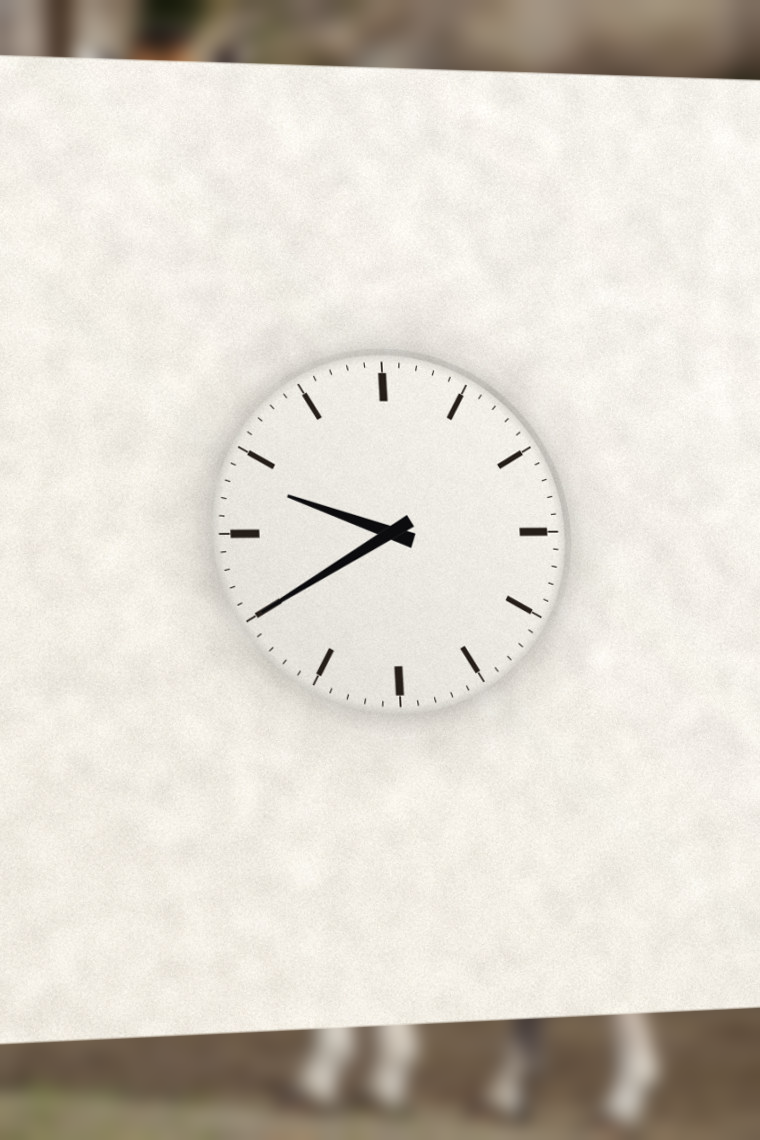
{"hour": 9, "minute": 40}
